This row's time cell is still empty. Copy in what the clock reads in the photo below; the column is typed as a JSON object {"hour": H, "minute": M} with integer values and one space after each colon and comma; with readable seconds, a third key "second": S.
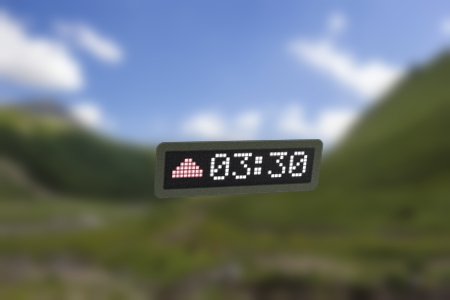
{"hour": 3, "minute": 30}
